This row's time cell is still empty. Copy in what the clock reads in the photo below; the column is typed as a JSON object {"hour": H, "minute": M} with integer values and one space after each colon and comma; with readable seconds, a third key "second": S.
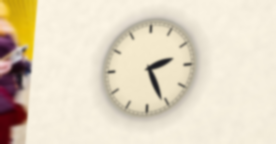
{"hour": 2, "minute": 26}
